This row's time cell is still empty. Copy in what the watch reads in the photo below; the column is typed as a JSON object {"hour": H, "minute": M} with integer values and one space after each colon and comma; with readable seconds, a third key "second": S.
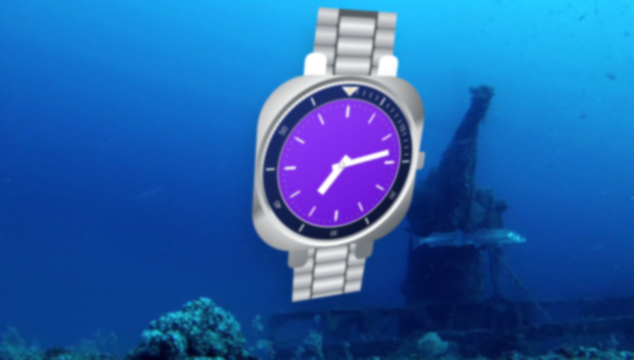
{"hour": 7, "minute": 13}
